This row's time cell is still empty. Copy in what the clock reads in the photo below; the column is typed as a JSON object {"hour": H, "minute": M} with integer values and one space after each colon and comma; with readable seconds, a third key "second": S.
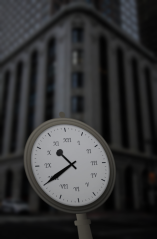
{"hour": 10, "minute": 40}
